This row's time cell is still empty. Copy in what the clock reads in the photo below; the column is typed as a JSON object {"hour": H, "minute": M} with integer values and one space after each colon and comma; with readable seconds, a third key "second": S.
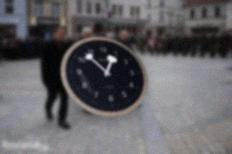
{"hour": 12, "minute": 53}
